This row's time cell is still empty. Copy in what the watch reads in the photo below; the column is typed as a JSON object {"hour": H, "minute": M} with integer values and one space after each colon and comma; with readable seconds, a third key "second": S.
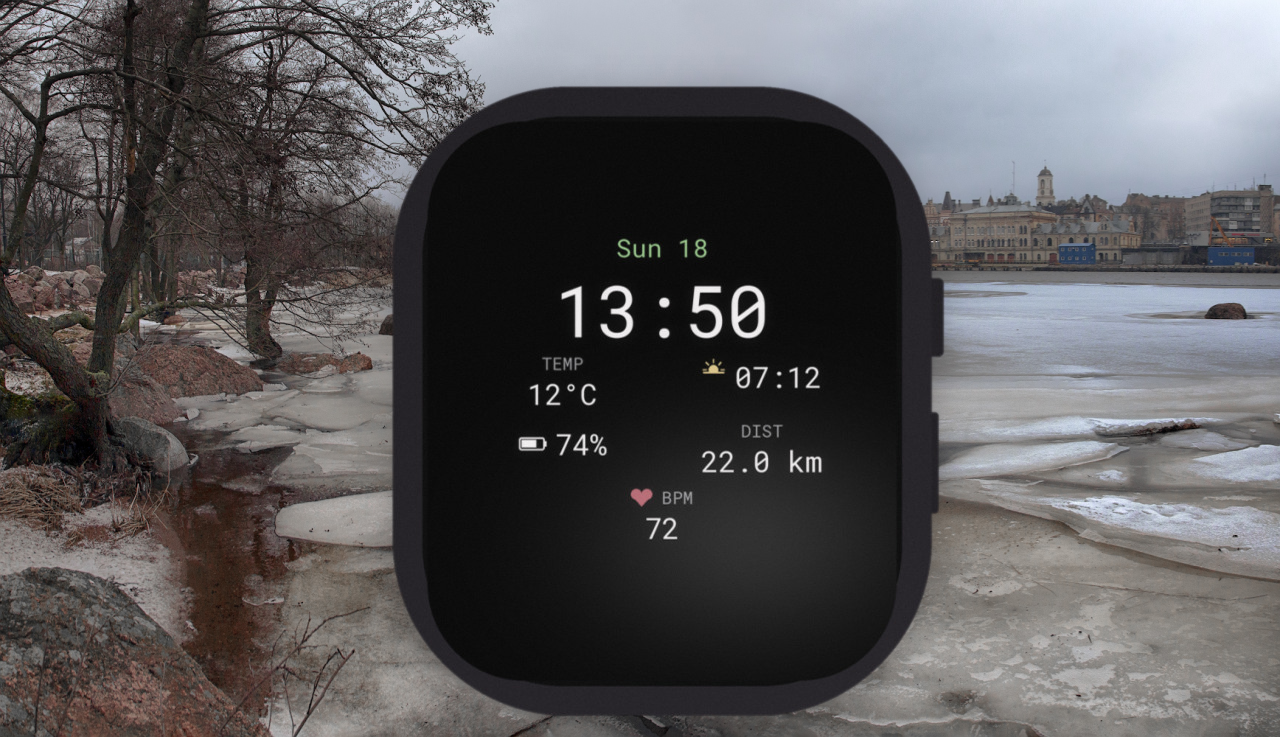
{"hour": 13, "minute": 50}
